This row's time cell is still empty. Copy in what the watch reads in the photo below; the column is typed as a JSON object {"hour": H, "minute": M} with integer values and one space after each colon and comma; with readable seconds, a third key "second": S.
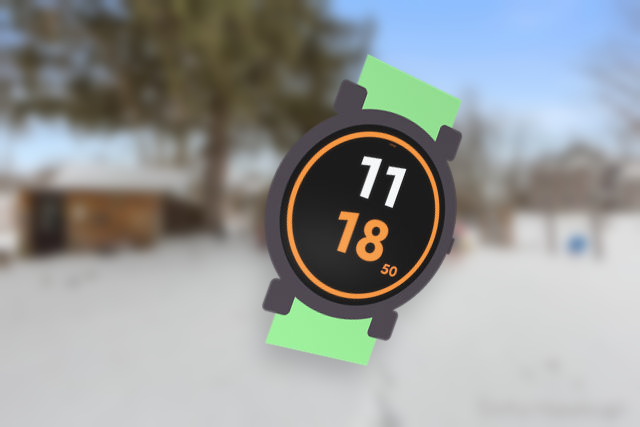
{"hour": 11, "minute": 18, "second": 50}
